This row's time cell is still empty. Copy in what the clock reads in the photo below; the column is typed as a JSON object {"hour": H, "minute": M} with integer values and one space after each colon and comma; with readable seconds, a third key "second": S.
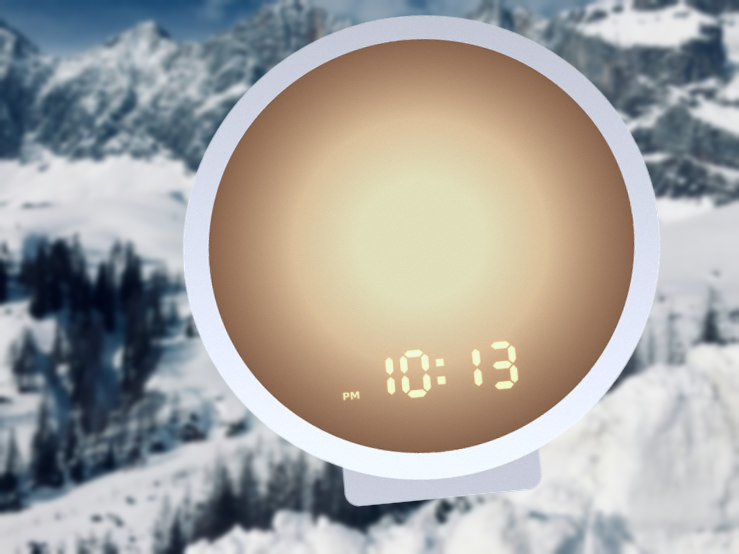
{"hour": 10, "minute": 13}
